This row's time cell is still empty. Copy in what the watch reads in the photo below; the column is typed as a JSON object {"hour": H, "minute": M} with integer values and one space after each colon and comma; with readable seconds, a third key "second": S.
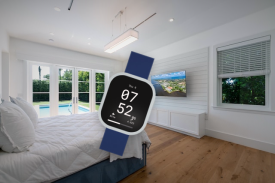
{"hour": 7, "minute": 52}
